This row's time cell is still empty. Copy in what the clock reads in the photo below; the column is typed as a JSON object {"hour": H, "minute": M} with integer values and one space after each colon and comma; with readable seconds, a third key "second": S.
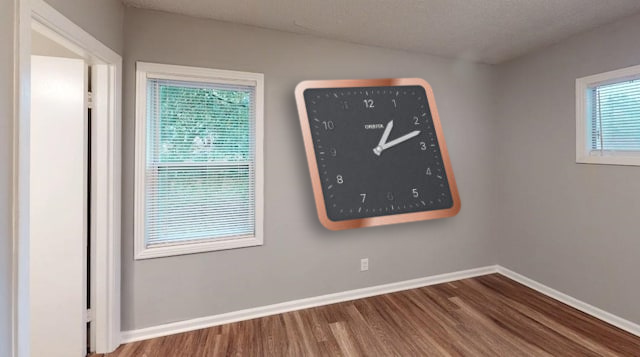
{"hour": 1, "minute": 12}
